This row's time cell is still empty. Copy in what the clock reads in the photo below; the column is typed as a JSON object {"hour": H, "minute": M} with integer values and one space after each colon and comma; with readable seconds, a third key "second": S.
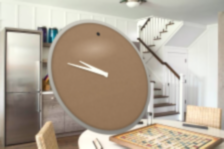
{"hour": 9, "minute": 47}
